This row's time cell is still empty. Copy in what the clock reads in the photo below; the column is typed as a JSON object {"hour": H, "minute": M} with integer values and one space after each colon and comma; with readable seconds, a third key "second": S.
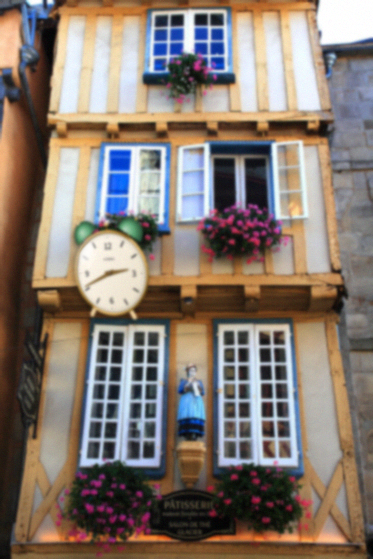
{"hour": 2, "minute": 41}
